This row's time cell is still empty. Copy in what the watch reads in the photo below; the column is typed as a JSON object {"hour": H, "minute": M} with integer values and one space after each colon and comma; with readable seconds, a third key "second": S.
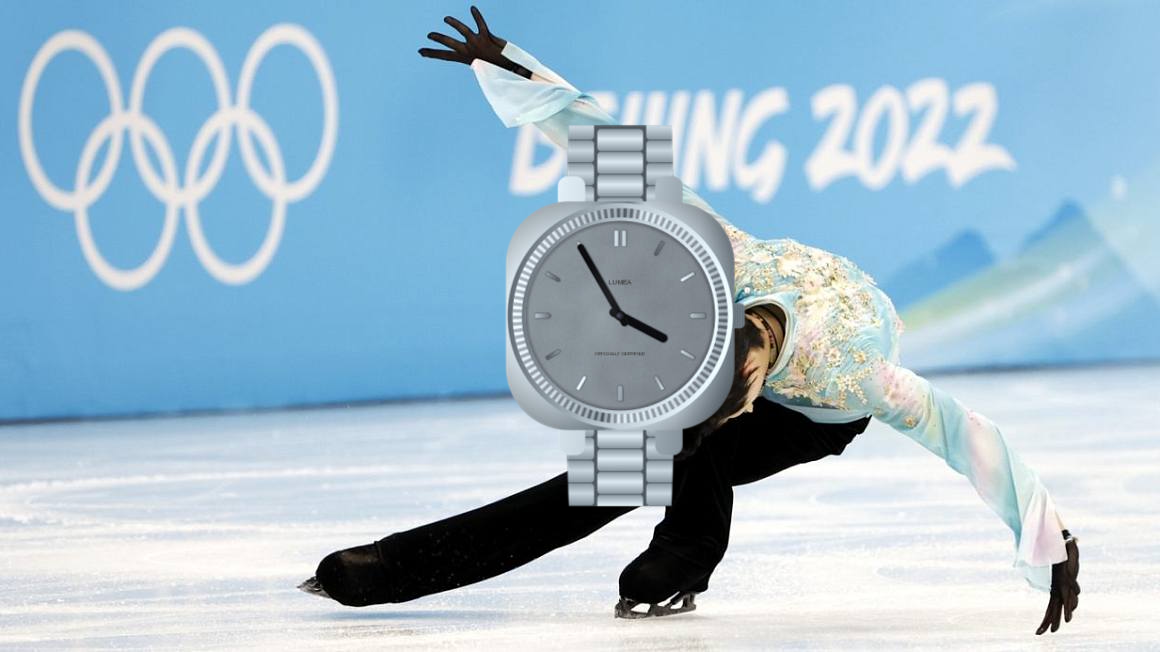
{"hour": 3, "minute": 55}
